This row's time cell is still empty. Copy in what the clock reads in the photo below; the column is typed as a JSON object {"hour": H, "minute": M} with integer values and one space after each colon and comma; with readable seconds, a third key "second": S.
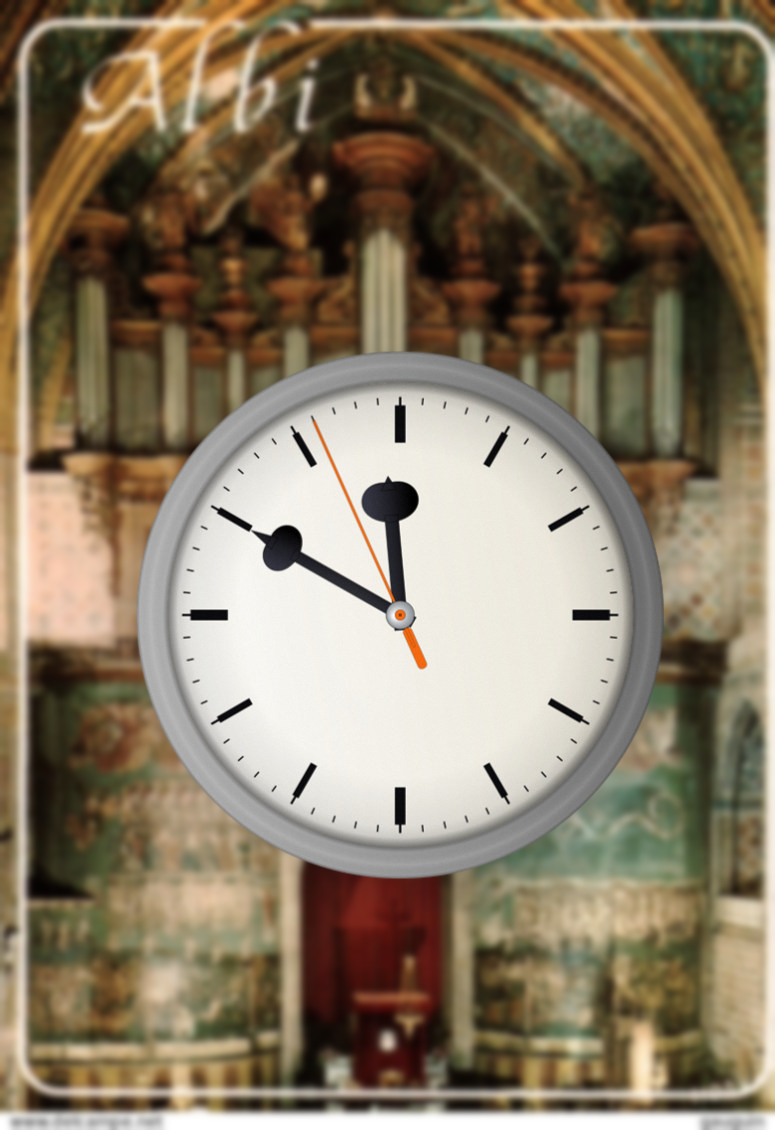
{"hour": 11, "minute": 49, "second": 56}
